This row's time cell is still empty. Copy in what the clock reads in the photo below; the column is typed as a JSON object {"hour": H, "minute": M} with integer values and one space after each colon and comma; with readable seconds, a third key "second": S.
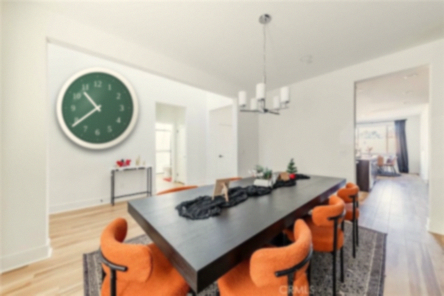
{"hour": 10, "minute": 39}
